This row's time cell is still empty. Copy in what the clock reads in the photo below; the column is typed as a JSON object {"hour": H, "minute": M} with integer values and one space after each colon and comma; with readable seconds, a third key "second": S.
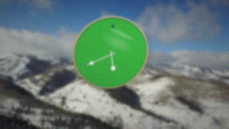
{"hour": 5, "minute": 41}
